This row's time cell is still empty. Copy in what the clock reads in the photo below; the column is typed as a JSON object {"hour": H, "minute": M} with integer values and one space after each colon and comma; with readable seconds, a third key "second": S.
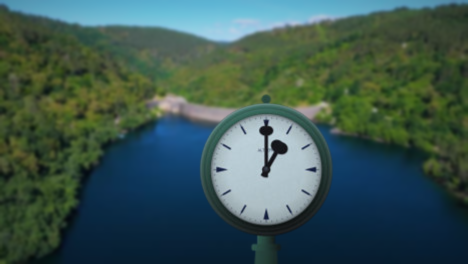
{"hour": 1, "minute": 0}
